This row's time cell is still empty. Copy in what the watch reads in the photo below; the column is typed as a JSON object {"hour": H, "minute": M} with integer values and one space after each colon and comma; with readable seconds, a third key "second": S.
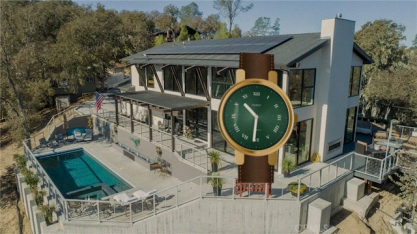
{"hour": 10, "minute": 31}
